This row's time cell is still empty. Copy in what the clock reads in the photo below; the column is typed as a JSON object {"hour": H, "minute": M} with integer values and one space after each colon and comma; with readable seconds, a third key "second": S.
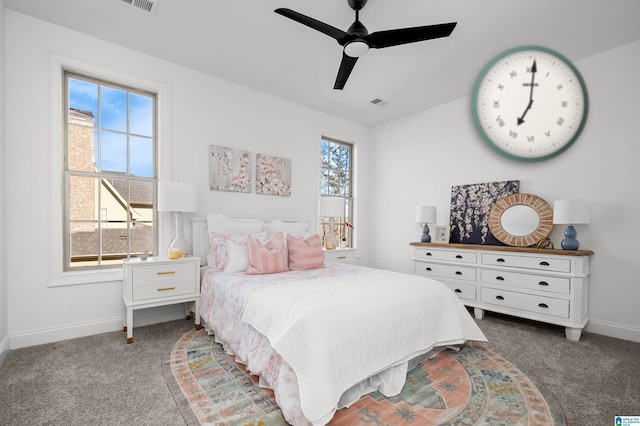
{"hour": 7, "minute": 1}
